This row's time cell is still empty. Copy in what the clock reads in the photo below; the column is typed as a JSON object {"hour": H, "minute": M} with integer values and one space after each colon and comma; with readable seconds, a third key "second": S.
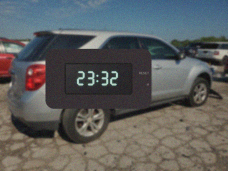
{"hour": 23, "minute": 32}
